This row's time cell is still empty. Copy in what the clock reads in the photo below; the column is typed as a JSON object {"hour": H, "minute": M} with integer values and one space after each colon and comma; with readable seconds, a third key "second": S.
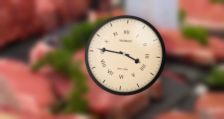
{"hour": 3, "minute": 46}
